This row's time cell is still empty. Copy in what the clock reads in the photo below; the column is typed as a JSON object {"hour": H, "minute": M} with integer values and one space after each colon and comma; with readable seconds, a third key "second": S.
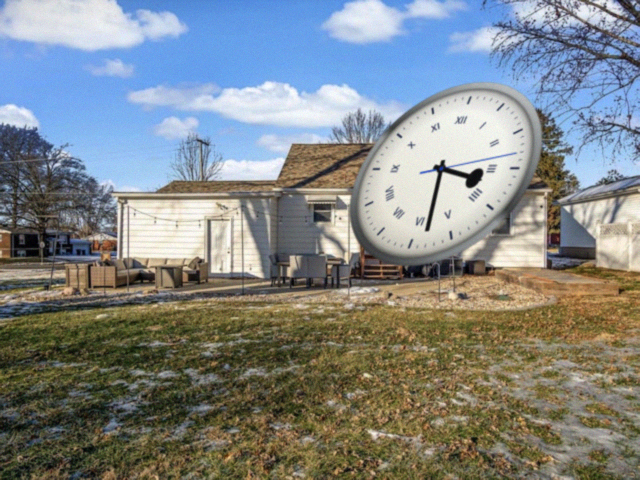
{"hour": 3, "minute": 28, "second": 13}
